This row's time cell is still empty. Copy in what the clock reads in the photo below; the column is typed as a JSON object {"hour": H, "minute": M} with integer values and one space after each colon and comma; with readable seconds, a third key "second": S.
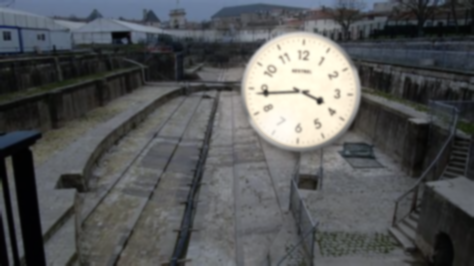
{"hour": 3, "minute": 44}
